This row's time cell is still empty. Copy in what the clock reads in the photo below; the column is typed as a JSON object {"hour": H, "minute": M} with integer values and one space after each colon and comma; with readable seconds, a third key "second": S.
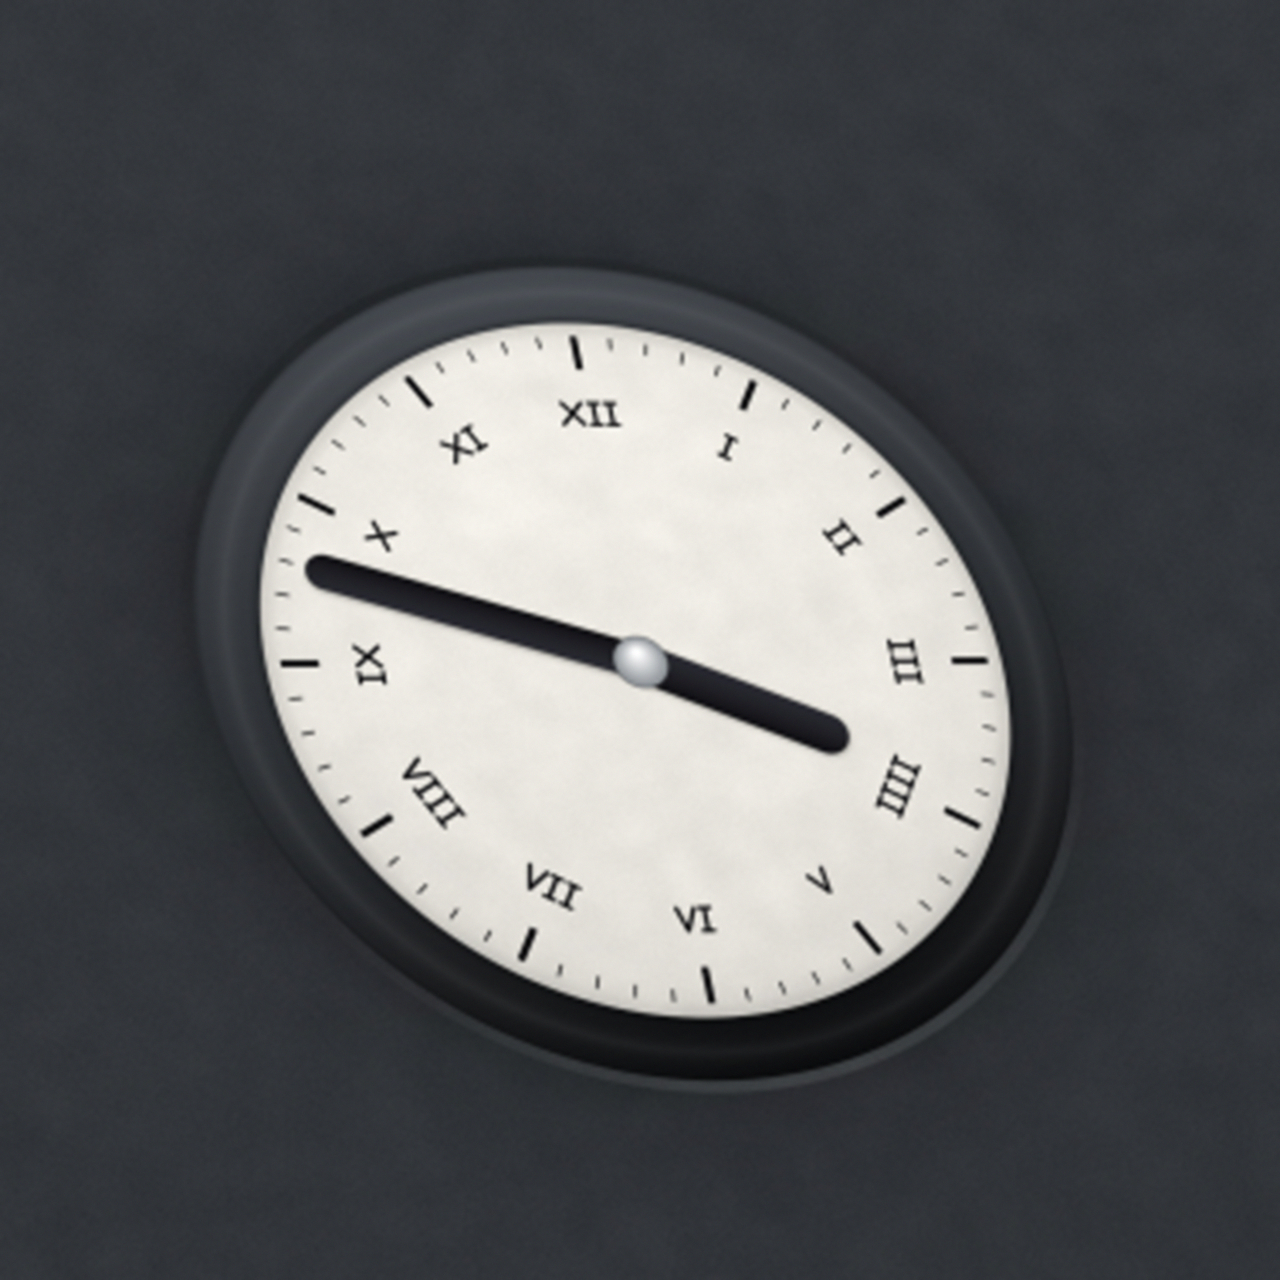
{"hour": 3, "minute": 48}
